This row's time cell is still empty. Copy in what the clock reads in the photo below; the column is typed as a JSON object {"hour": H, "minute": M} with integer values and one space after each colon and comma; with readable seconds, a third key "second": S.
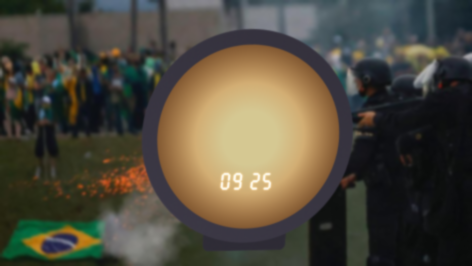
{"hour": 9, "minute": 25}
